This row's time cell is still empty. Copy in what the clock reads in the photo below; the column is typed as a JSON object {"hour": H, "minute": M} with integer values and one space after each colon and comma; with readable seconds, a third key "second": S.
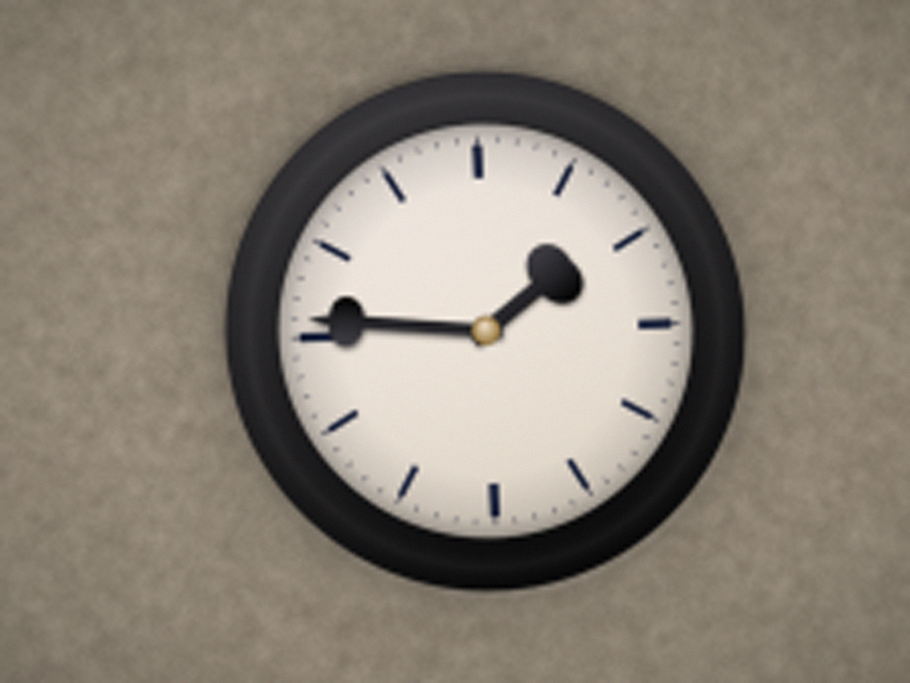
{"hour": 1, "minute": 46}
